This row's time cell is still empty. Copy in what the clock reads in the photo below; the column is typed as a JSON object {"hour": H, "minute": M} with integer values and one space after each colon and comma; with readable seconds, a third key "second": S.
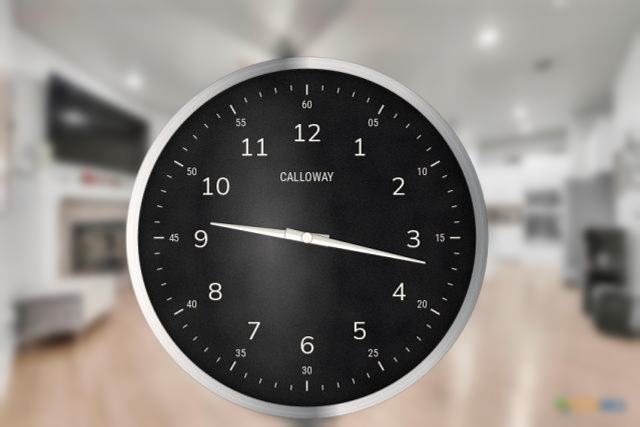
{"hour": 9, "minute": 17}
